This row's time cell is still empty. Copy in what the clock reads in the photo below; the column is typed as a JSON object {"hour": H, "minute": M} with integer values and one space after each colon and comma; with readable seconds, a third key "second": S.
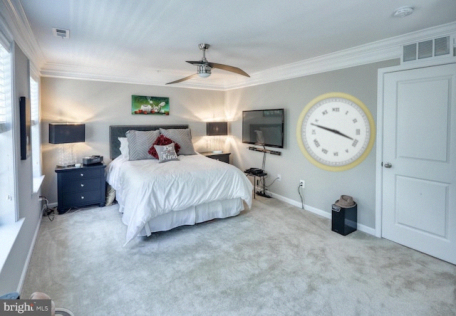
{"hour": 3, "minute": 48}
